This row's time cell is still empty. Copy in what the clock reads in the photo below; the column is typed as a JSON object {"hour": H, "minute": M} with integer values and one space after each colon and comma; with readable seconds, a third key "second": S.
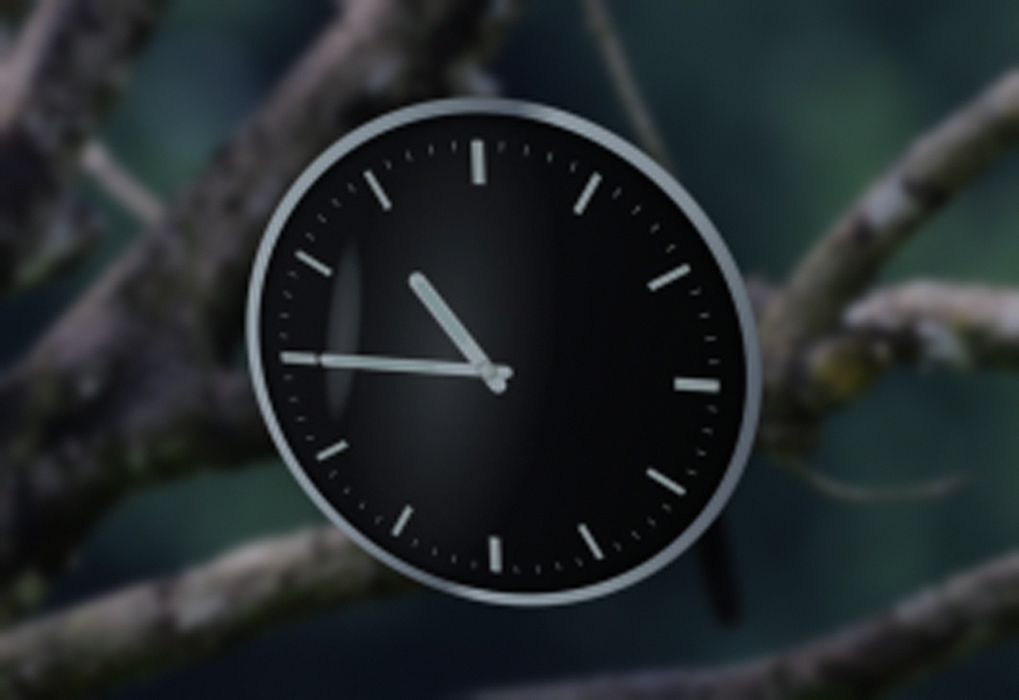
{"hour": 10, "minute": 45}
